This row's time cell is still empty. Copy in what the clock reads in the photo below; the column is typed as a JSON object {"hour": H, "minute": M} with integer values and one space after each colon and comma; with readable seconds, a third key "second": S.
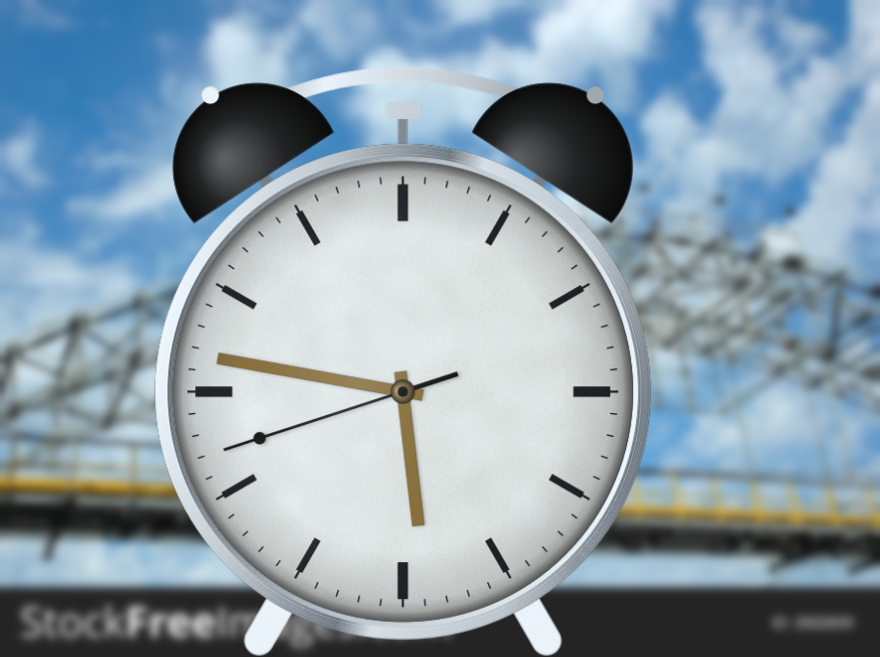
{"hour": 5, "minute": 46, "second": 42}
